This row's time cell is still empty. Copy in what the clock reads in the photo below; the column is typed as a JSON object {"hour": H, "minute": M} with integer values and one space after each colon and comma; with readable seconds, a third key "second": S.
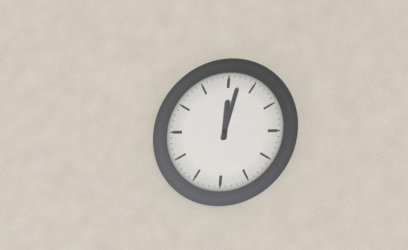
{"hour": 12, "minute": 2}
